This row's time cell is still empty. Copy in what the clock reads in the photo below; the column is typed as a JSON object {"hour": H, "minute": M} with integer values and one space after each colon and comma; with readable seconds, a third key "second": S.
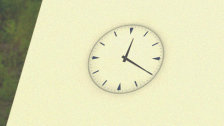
{"hour": 12, "minute": 20}
